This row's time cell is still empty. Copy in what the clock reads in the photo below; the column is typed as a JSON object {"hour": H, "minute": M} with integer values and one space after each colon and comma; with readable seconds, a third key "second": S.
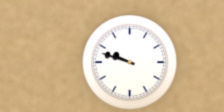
{"hour": 9, "minute": 48}
